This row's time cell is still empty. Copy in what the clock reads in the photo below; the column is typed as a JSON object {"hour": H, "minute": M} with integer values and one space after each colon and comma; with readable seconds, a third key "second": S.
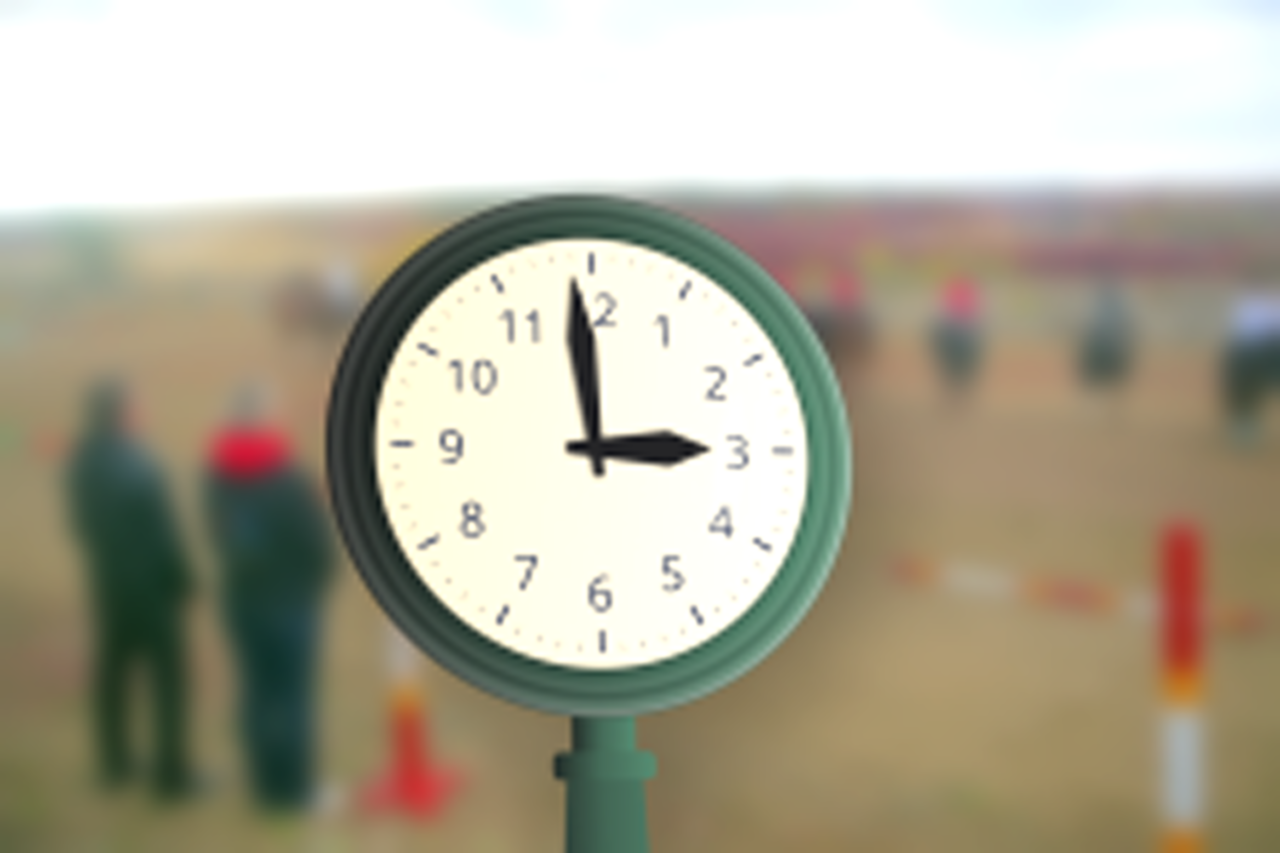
{"hour": 2, "minute": 59}
